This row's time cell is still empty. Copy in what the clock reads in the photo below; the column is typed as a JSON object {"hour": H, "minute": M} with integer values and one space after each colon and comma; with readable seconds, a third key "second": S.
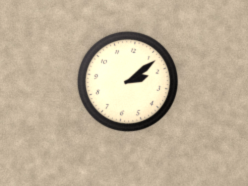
{"hour": 2, "minute": 7}
